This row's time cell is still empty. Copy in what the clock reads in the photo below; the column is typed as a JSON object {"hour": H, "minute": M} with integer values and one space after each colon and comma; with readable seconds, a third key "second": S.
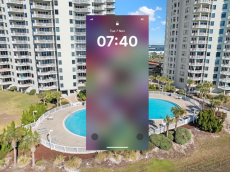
{"hour": 7, "minute": 40}
